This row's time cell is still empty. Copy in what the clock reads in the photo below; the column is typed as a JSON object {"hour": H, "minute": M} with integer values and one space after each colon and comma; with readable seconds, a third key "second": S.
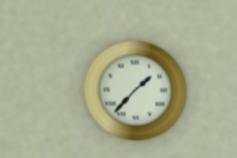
{"hour": 1, "minute": 37}
